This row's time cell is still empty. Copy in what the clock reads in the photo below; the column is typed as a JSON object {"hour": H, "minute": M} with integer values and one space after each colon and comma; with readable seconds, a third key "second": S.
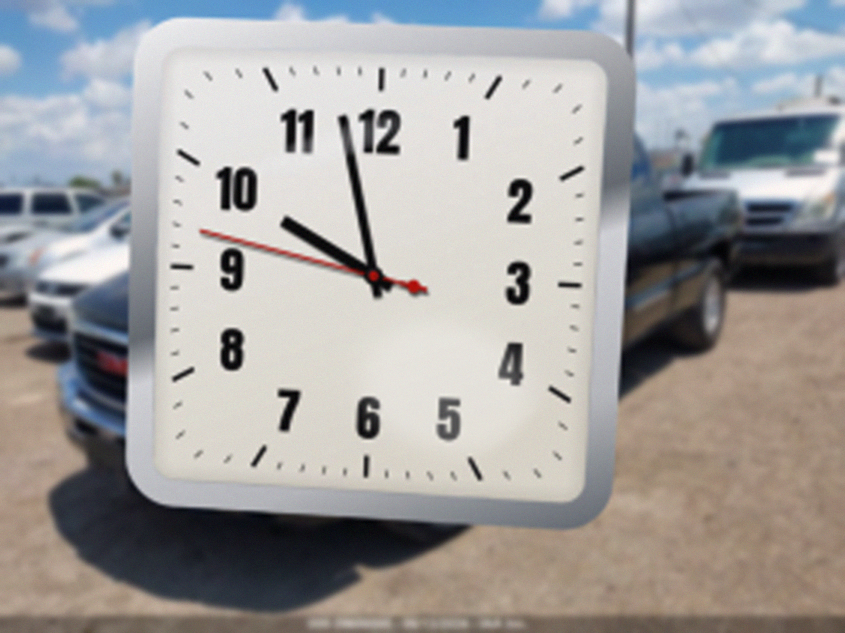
{"hour": 9, "minute": 57, "second": 47}
